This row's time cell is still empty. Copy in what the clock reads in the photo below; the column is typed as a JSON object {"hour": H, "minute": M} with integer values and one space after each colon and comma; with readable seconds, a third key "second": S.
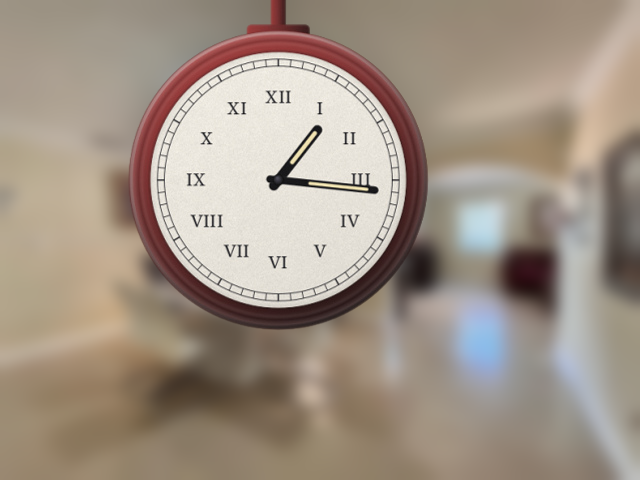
{"hour": 1, "minute": 16}
